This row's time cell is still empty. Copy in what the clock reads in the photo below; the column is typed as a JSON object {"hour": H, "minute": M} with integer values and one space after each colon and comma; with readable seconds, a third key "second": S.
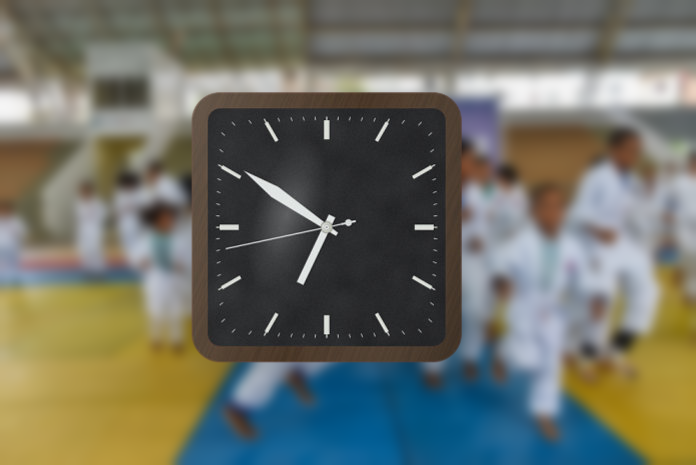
{"hour": 6, "minute": 50, "second": 43}
